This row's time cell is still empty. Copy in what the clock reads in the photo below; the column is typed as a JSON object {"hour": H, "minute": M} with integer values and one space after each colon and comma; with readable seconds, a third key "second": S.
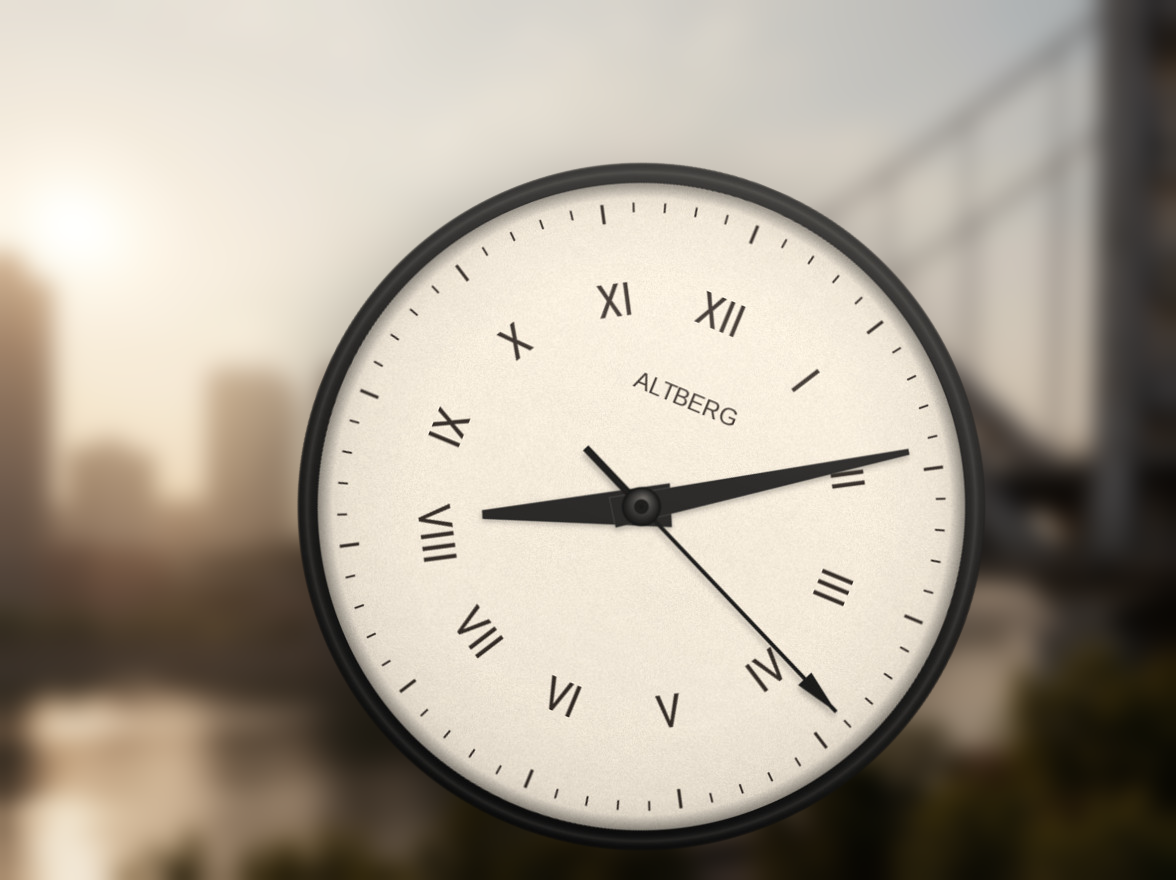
{"hour": 8, "minute": 9, "second": 19}
